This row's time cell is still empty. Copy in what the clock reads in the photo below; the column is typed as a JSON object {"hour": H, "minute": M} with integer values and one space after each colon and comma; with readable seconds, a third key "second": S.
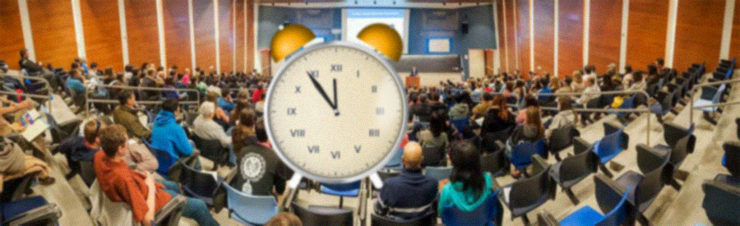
{"hour": 11, "minute": 54}
